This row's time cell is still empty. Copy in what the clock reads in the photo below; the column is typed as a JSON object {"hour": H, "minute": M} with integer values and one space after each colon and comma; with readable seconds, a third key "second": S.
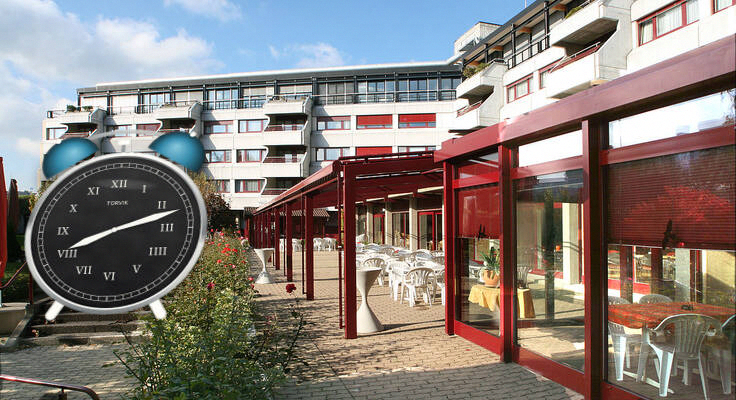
{"hour": 8, "minute": 12}
